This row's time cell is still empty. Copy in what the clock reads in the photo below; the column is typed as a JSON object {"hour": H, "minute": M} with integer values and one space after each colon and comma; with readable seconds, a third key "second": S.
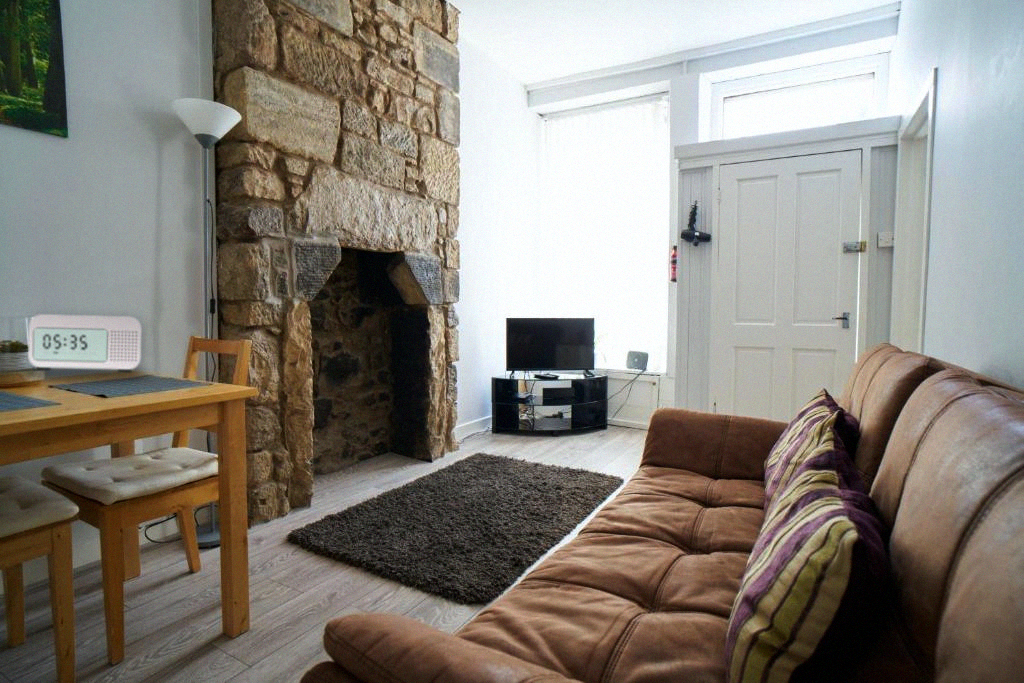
{"hour": 5, "minute": 35}
